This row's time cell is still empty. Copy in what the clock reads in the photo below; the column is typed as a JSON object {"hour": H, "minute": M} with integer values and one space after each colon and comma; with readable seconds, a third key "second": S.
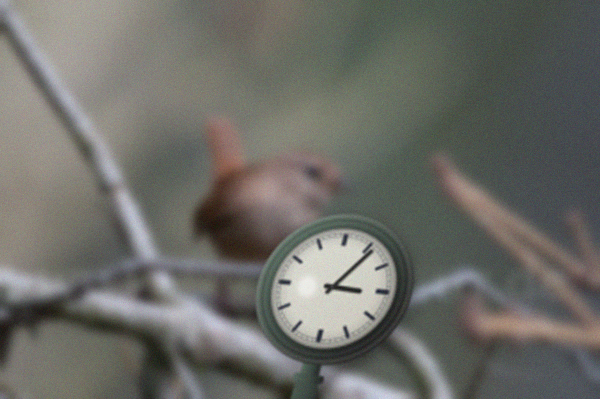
{"hour": 3, "minute": 6}
